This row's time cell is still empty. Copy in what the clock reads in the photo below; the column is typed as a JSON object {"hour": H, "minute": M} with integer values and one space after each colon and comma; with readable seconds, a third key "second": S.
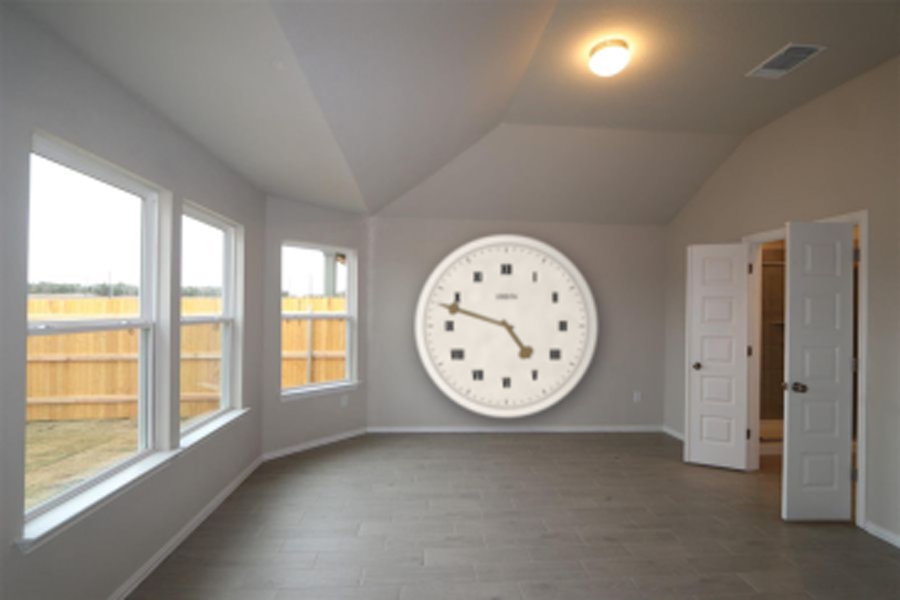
{"hour": 4, "minute": 48}
